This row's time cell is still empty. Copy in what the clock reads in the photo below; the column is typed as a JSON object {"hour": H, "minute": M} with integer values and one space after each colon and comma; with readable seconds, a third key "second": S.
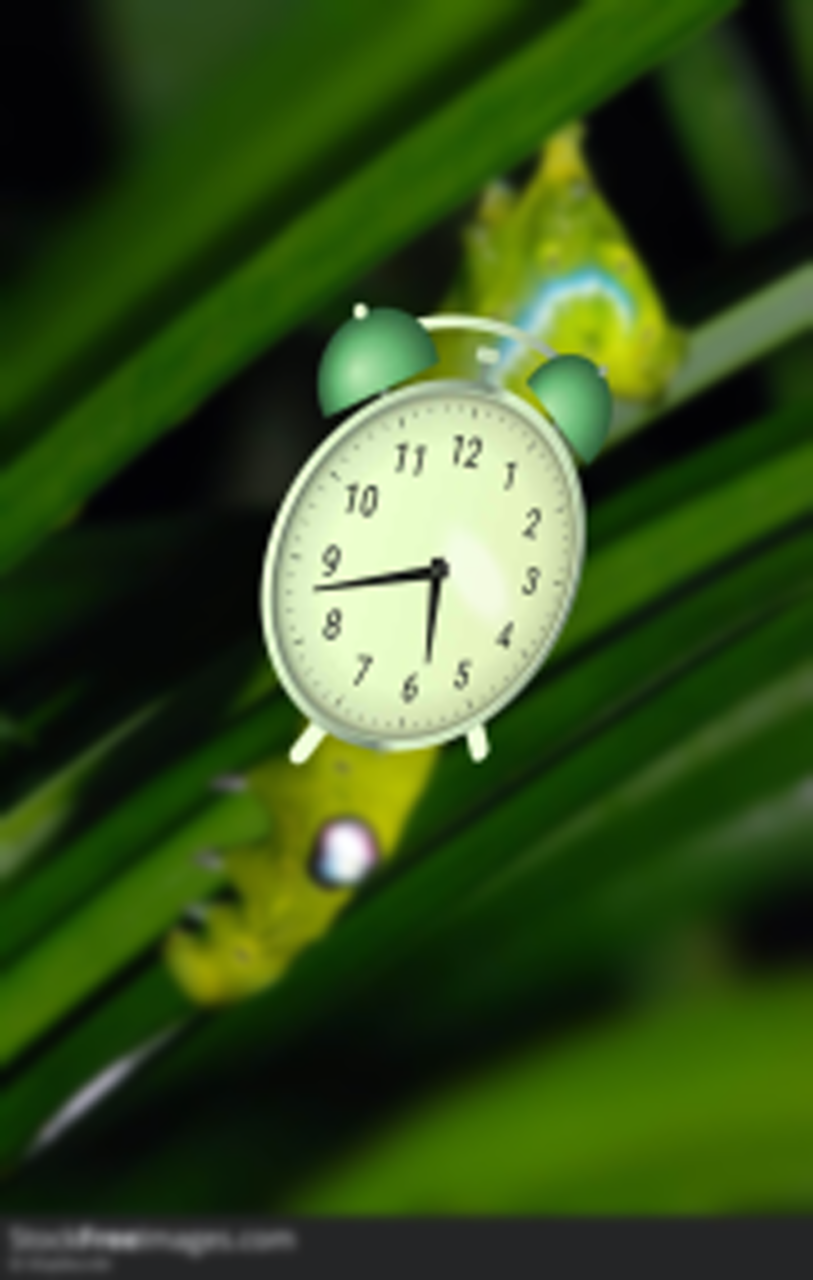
{"hour": 5, "minute": 43}
